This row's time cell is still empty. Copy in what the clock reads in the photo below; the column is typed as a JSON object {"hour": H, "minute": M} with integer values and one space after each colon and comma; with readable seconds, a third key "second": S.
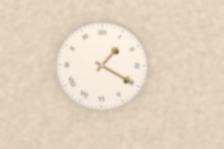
{"hour": 1, "minute": 20}
